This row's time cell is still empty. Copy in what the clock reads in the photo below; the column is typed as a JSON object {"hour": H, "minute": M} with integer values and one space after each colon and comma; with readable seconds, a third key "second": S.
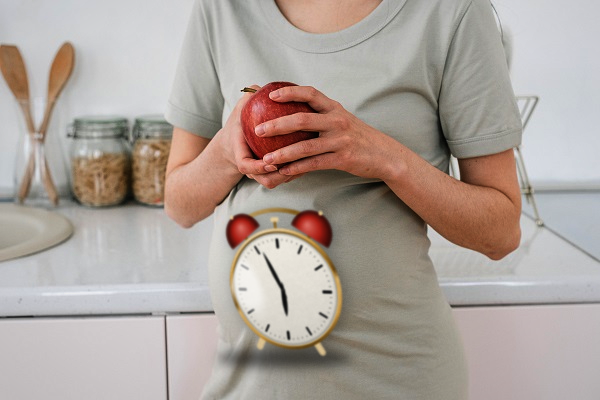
{"hour": 5, "minute": 56}
